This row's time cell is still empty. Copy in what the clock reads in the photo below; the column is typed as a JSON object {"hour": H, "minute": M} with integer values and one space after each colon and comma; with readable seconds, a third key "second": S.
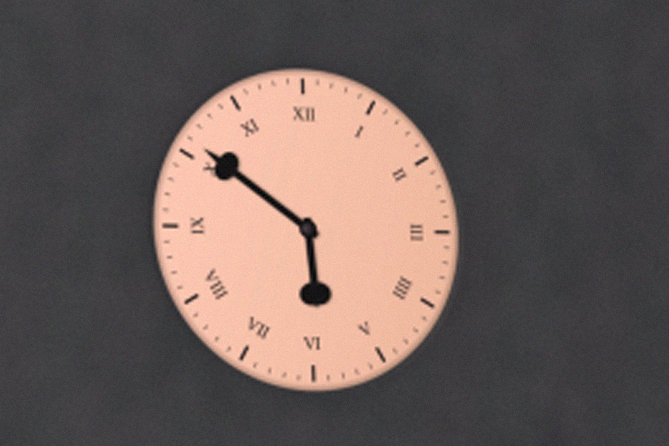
{"hour": 5, "minute": 51}
